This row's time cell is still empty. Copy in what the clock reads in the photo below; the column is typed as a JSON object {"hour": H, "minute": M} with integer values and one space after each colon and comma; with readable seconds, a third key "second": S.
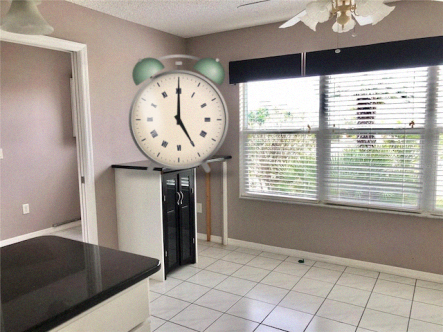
{"hour": 5, "minute": 0}
